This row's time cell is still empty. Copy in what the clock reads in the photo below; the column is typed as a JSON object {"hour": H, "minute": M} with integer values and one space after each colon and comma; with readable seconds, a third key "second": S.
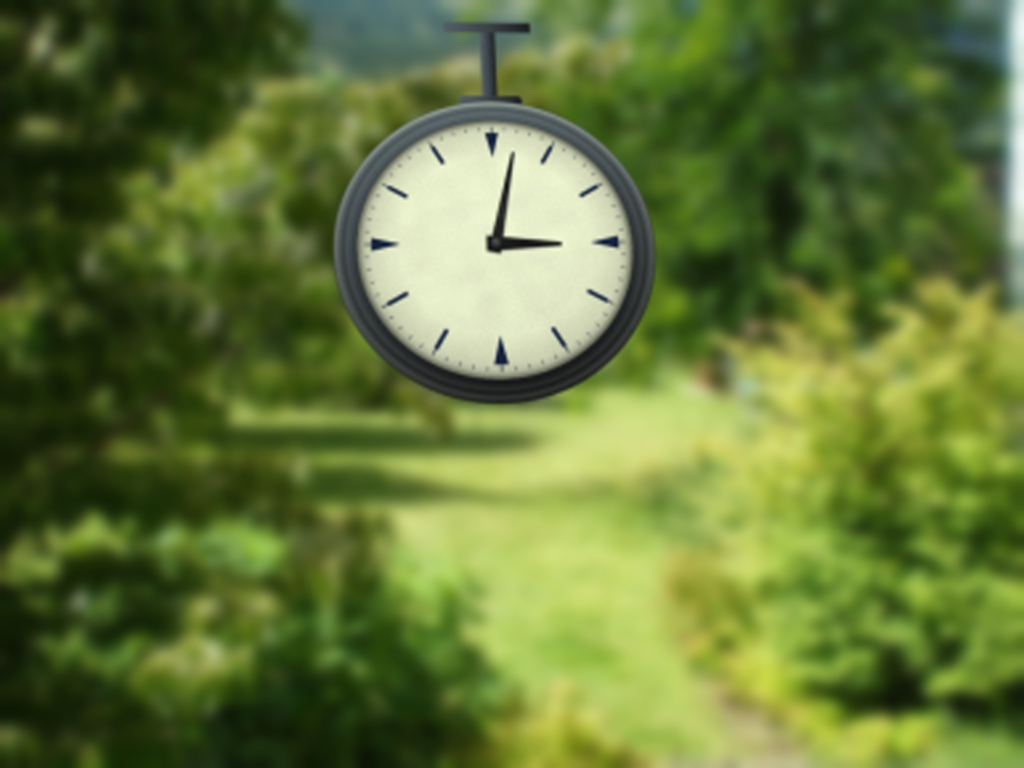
{"hour": 3, "minute": 2}
